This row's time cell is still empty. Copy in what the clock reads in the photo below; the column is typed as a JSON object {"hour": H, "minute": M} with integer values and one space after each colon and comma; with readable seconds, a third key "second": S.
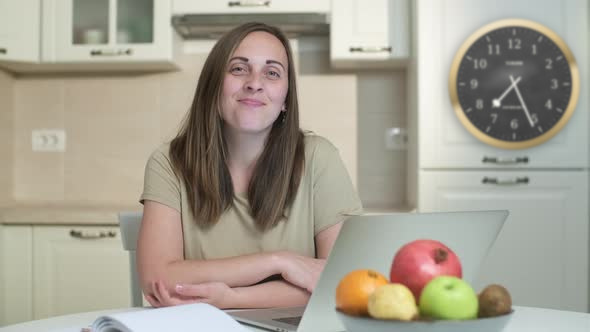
{"hour": 7, "minute": 26}
